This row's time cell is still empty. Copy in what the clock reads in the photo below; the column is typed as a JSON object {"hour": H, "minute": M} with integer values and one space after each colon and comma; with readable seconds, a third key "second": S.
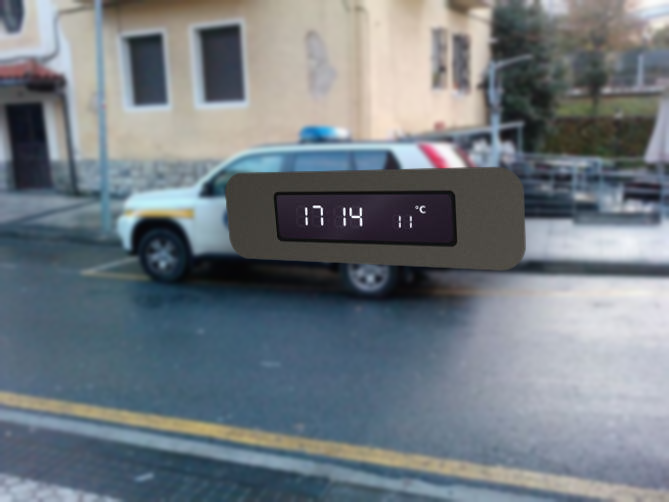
{"hour": 17, "minute": 14}
